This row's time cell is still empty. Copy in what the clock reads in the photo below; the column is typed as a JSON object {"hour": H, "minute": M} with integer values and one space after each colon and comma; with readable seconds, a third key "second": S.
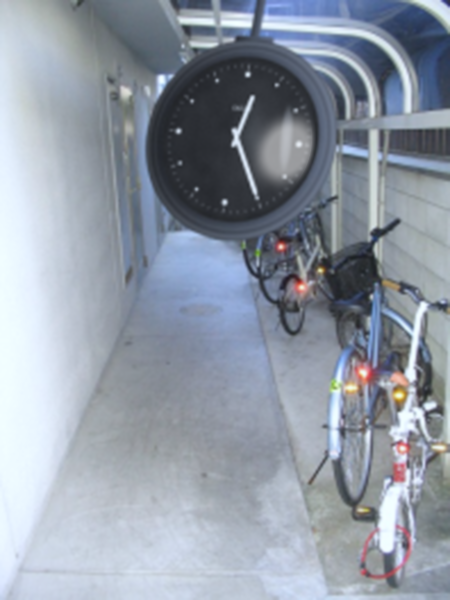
{"hour": 12, "minute": 25}
